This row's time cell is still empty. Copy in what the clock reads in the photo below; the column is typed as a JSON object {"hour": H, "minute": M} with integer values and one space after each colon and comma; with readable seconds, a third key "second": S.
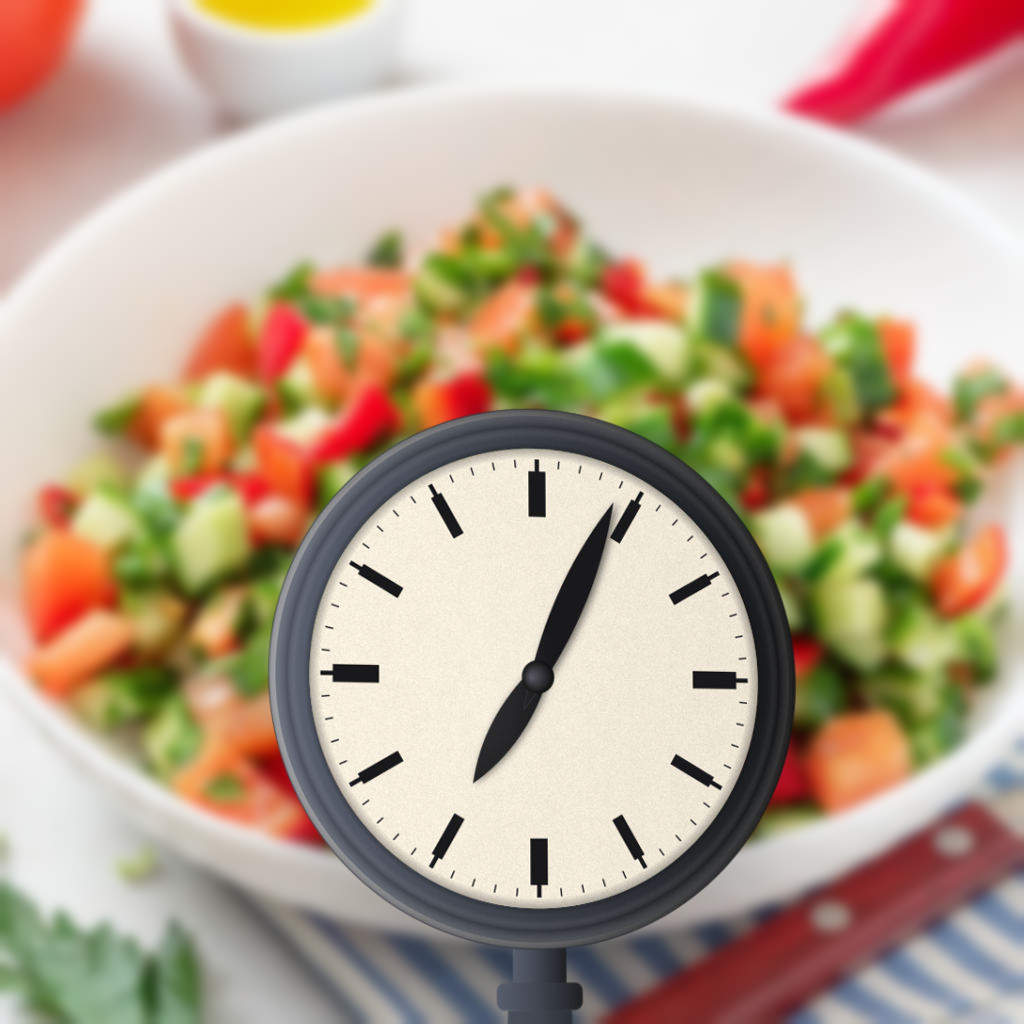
{"hour": 7, "minute": 4}
